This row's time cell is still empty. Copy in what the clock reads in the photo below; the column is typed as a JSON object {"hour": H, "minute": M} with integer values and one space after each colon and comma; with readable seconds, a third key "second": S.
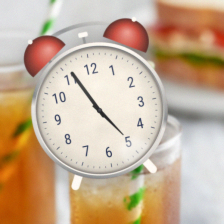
{"hour": 4, "minute": 56}
